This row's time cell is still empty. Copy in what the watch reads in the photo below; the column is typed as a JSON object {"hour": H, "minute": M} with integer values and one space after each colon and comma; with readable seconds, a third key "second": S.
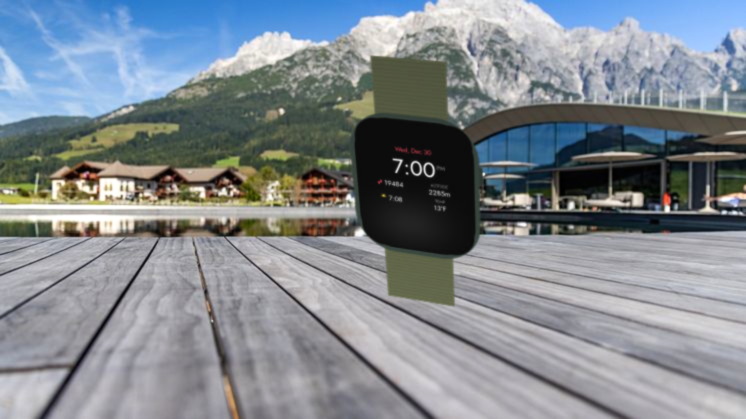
{"hour": 7, "minute": 0}
